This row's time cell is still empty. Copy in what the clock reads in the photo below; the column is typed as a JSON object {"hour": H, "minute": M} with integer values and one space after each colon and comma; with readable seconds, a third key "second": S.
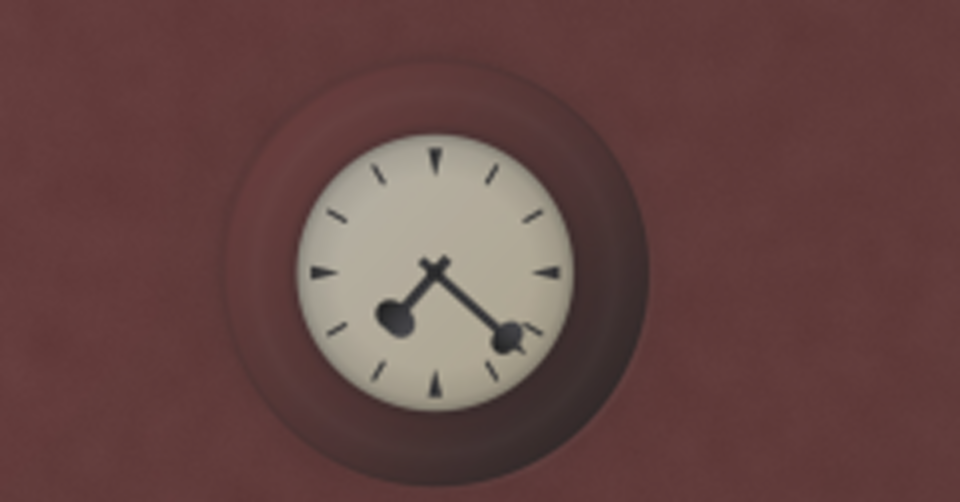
{"hour": 7, "minute": 22}
